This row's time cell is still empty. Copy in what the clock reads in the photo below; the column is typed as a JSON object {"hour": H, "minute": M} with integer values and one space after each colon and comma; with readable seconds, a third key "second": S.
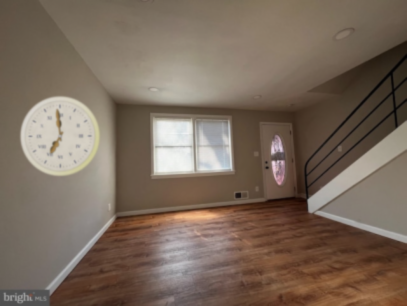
{"hour": 6, "minute": 59}
